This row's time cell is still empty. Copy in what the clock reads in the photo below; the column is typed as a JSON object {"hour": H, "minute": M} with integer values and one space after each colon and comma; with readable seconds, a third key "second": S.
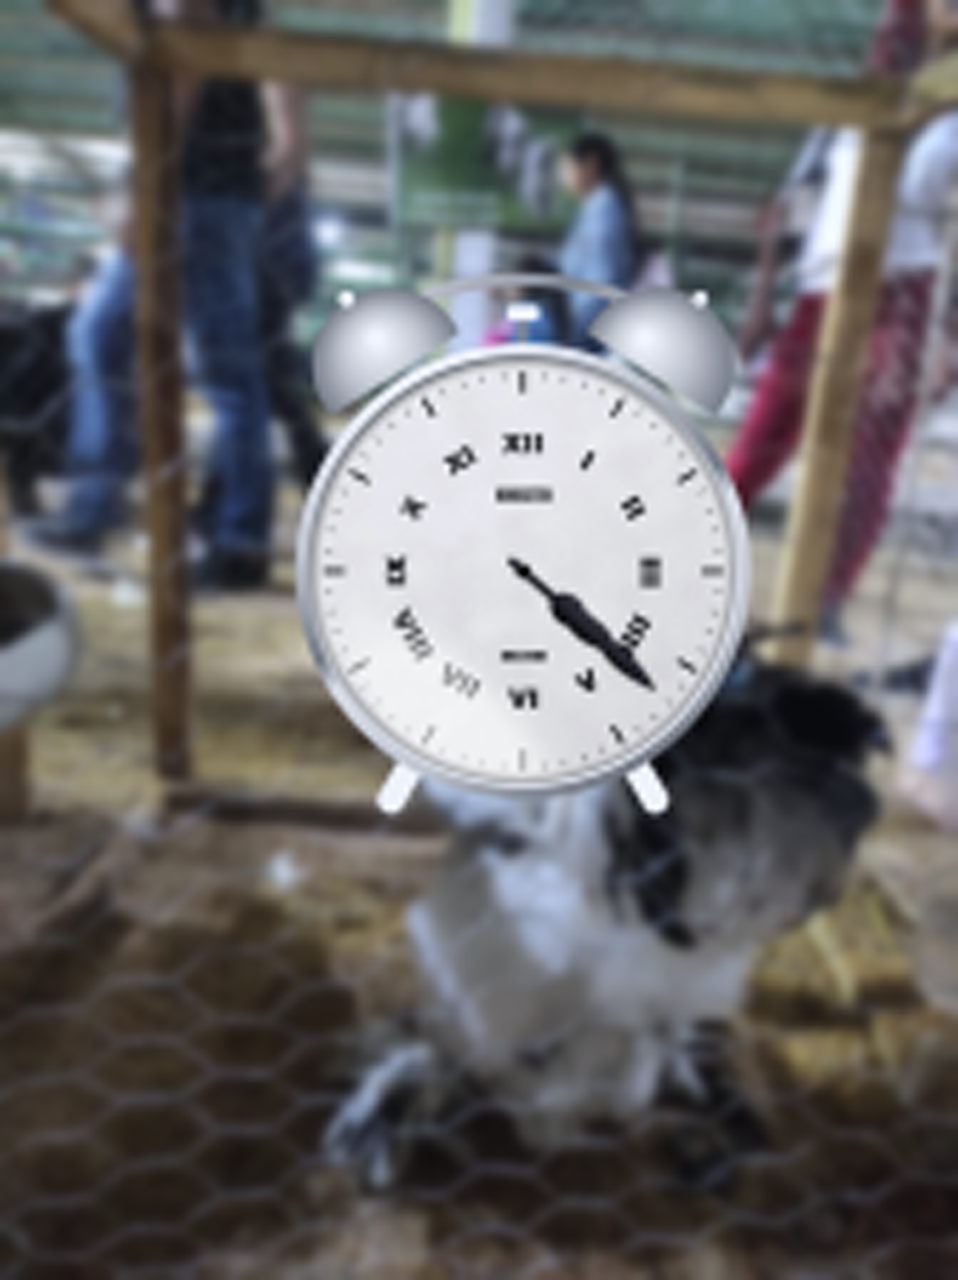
{"hour": 4, "minute": 22}
